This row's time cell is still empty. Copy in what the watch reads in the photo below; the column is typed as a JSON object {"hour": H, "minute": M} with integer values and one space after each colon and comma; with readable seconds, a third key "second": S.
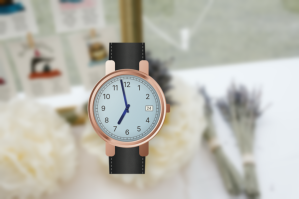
{"hour": 6, "minute": 58}
